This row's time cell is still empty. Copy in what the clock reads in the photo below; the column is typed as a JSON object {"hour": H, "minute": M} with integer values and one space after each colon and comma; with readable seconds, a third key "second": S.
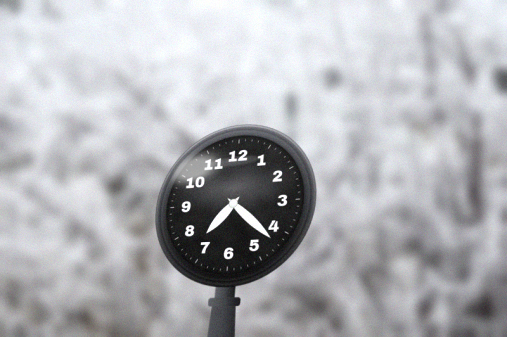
{"hour": 7, "minute": 22}
